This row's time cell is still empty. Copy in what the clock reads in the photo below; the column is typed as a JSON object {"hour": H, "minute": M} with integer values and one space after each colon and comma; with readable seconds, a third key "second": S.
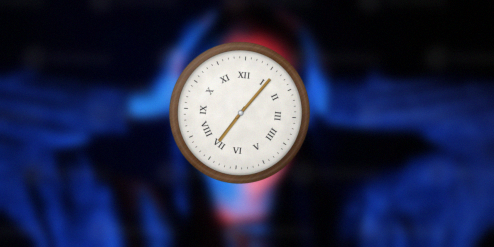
{"hour": 7, "minute": 6}
